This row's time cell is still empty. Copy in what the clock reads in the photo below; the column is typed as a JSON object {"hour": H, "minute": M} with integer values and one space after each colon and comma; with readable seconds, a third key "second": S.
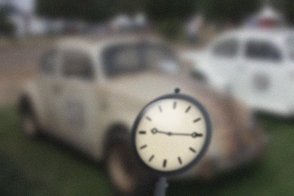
{"hour": 9, "minute": 15}
